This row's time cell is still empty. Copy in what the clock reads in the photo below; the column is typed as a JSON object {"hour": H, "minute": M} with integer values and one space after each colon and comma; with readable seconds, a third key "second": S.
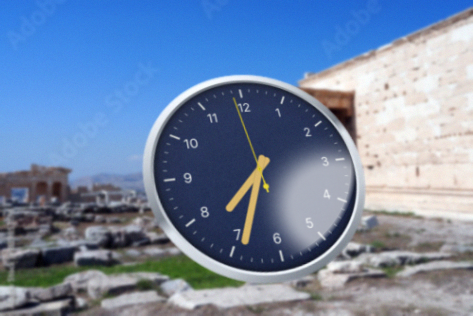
{"hour": 7, "minute": 33, "second": 59}
